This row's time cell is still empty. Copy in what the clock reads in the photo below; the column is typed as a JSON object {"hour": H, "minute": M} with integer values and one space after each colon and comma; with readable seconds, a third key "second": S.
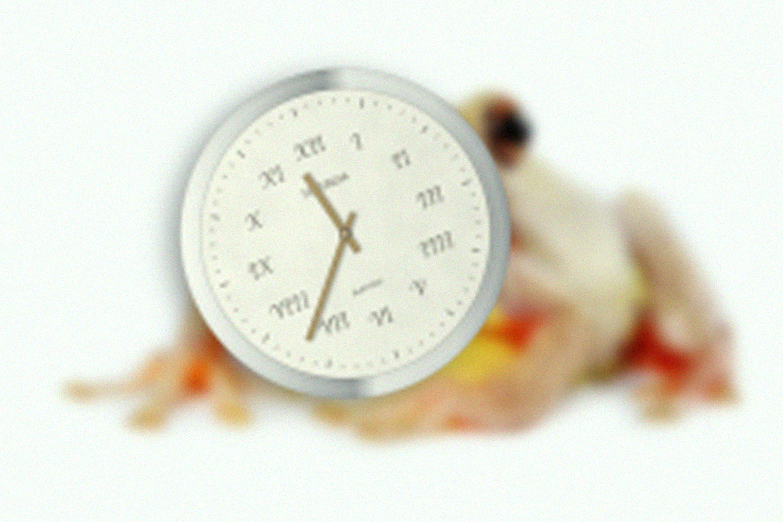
{"hour": 11, "minute": 37}
